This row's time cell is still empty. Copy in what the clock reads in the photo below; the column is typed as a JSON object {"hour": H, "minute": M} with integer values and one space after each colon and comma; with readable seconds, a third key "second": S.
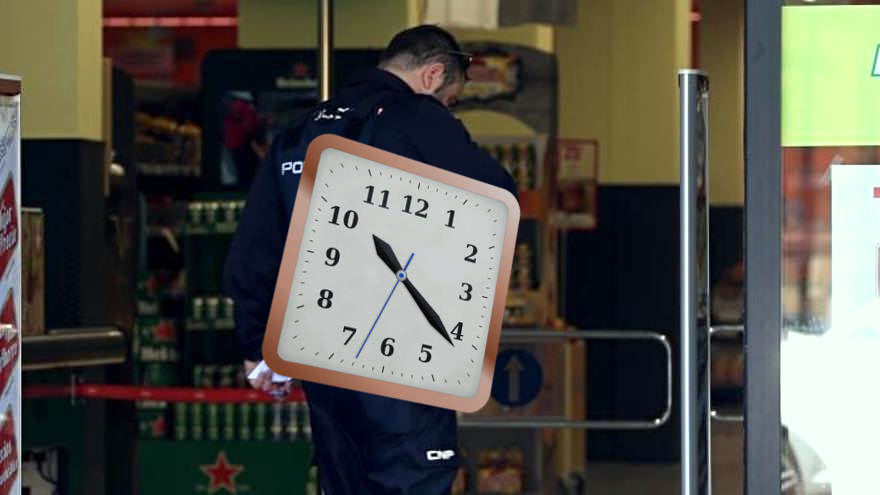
{"hour": 10, "minute": 21, "second": 33}
